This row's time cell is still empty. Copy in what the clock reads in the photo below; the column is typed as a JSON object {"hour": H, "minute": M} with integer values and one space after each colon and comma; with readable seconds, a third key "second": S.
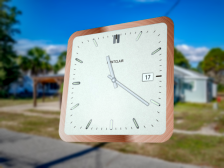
{"hour": 11, "minute": 21}
